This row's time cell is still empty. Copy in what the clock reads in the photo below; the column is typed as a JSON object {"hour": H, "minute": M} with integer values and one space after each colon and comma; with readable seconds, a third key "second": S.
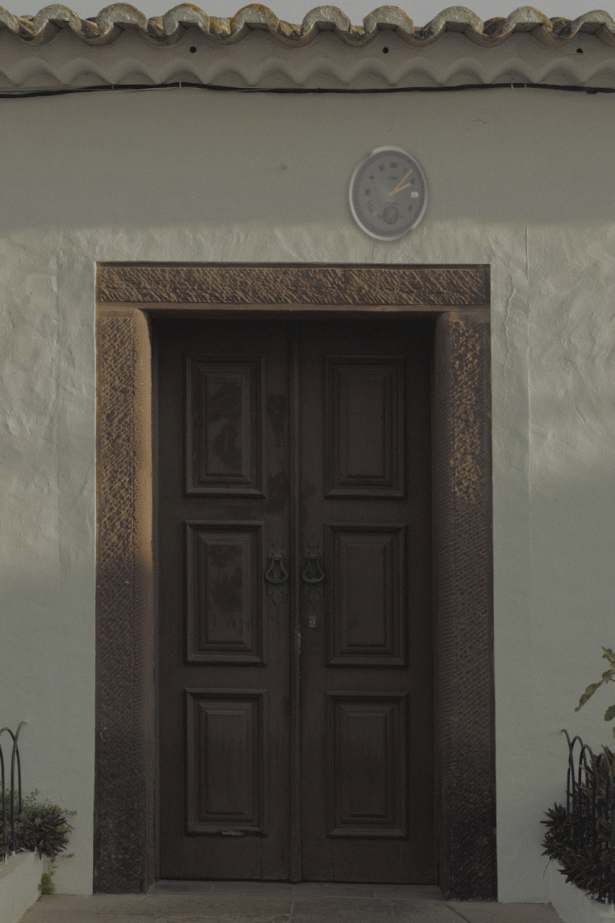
{"hour": 2, "minute": 7}
